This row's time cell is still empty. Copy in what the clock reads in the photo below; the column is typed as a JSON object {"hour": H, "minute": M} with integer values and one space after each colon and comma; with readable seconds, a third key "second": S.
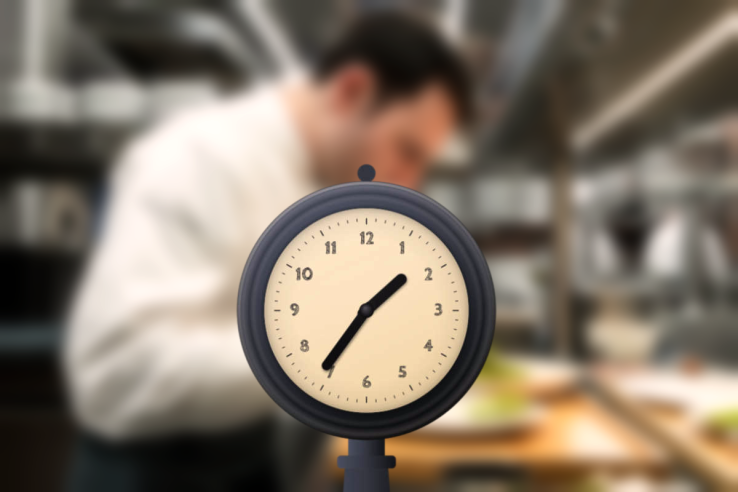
{"hour": 1, "minute": 36}
